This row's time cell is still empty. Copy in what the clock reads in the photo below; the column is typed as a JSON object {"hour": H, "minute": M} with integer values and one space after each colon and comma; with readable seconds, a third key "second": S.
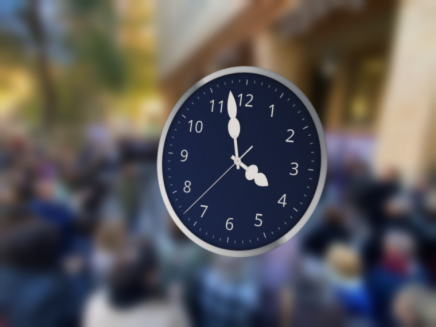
{"hour": 3, "minute": 57, "second": 37}
